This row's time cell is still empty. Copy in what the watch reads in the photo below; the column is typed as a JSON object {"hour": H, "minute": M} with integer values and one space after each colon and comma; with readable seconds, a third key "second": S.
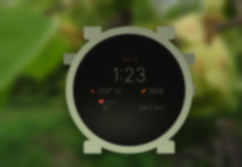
{"hour": 1, "minute": 23}
